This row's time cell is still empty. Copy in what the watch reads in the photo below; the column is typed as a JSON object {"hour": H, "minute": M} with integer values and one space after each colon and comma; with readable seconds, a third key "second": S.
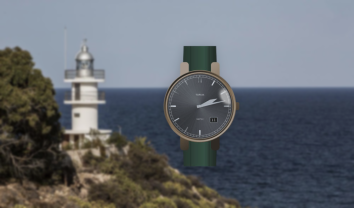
{"hour": 2, "minute": 13}
